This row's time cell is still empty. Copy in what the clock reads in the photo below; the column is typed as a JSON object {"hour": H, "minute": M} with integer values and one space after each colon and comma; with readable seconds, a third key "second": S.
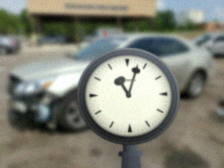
{"hour": 11, "minute": 3}
